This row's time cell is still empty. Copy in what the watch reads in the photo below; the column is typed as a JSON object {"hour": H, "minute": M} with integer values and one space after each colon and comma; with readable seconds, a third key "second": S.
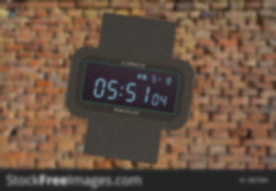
{"hour": 5, "minute": 51, "second": 4}
